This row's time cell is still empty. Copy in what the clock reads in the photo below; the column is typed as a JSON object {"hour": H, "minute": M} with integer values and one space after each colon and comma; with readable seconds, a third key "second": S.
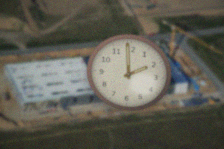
{"hour": 1, "minute": 59}
